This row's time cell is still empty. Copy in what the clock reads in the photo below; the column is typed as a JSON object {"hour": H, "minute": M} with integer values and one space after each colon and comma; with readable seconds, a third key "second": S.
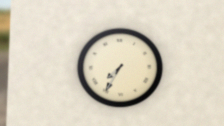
{"hour": 7, "minute": 35}
